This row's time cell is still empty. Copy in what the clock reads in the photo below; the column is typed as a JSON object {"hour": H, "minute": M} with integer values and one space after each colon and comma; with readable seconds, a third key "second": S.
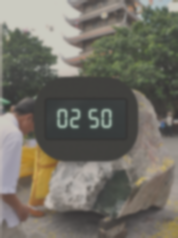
{"hour": 2, "minute": 50}
